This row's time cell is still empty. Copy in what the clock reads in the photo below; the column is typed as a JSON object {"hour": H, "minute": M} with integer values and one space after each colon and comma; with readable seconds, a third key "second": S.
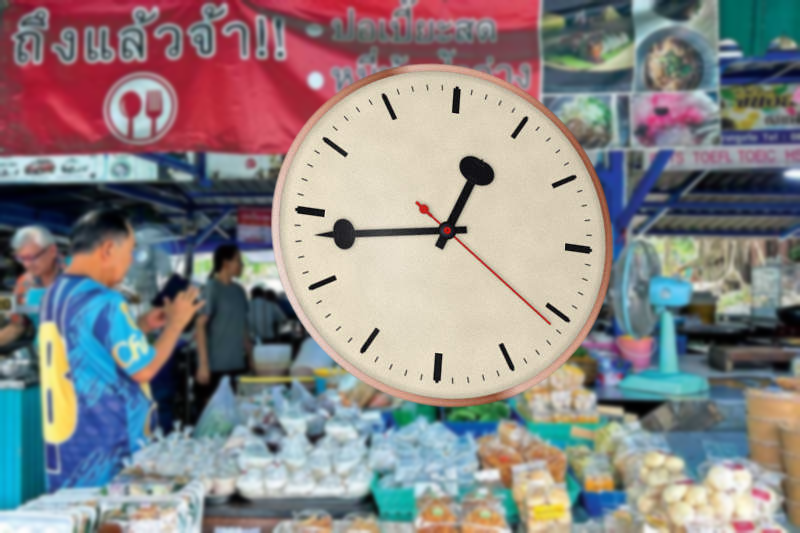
{"hour": 12, "minute": 43, "second": 21}
